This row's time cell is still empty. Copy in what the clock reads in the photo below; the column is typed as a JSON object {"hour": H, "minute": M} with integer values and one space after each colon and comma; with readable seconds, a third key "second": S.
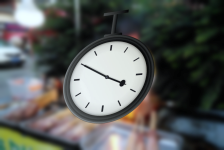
{"hour": 3, "minute": 50}
